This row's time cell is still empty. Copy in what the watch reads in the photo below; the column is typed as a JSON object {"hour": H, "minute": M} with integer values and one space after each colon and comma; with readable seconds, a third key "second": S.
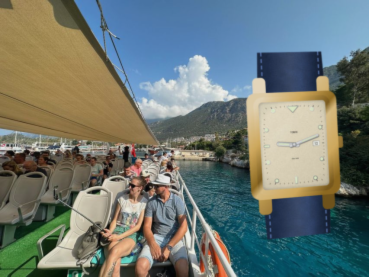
{"hour": 9, "minute": 12}
